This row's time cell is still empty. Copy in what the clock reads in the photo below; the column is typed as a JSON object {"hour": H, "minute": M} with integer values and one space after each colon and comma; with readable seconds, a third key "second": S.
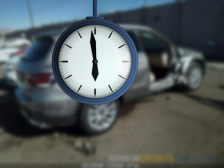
{"hour": 5, "minute": 59}
